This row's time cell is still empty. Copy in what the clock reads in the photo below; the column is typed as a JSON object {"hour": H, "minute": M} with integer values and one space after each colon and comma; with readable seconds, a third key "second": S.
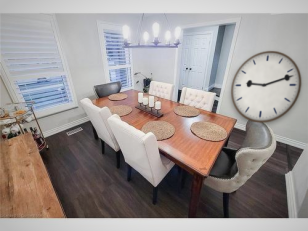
{"hour": 9, "minute": 12}
